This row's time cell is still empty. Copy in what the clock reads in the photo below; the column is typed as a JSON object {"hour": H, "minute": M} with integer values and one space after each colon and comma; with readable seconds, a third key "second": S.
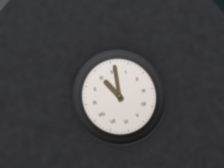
{"hour": 11, "minute": 1}
